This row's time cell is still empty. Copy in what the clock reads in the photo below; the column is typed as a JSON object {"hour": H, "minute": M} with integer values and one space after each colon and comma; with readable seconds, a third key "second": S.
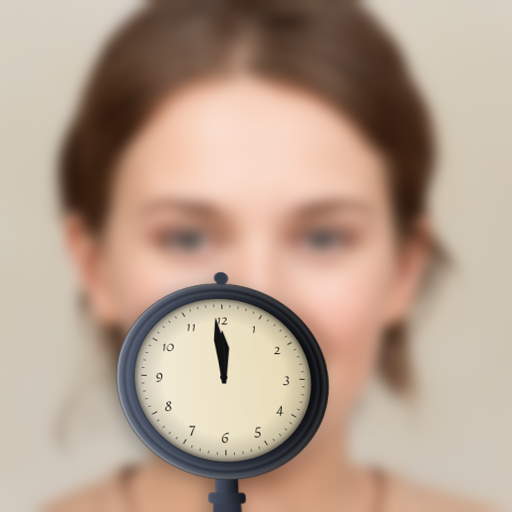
{"hour": 11, "minute": 59}
